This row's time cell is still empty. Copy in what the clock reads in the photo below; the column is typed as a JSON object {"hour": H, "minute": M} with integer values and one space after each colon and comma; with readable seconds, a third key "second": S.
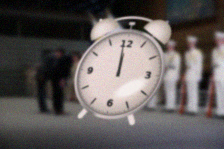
{"hour": 11, "minute": 59}
